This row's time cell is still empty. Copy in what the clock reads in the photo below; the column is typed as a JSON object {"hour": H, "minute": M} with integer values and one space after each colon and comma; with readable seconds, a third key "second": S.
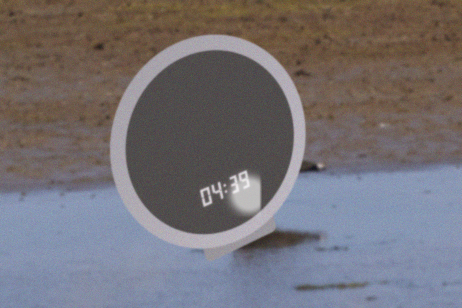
{"hour": 4, "minute": 39}
